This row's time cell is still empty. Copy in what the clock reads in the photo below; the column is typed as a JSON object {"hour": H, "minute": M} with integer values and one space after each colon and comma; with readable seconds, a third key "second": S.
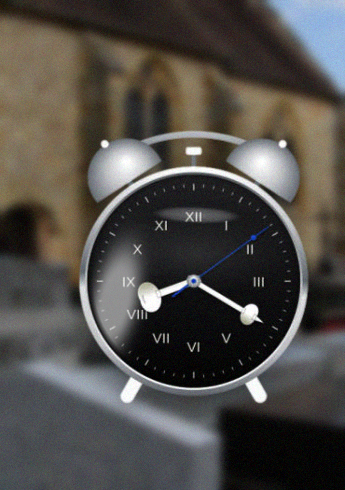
{"hour": 8, "minute": 20, "second": 9}
